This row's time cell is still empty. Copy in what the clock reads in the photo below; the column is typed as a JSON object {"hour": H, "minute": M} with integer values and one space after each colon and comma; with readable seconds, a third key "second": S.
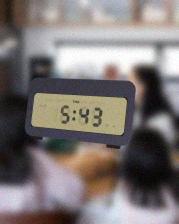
{"hour": 5, "minute": 43}
